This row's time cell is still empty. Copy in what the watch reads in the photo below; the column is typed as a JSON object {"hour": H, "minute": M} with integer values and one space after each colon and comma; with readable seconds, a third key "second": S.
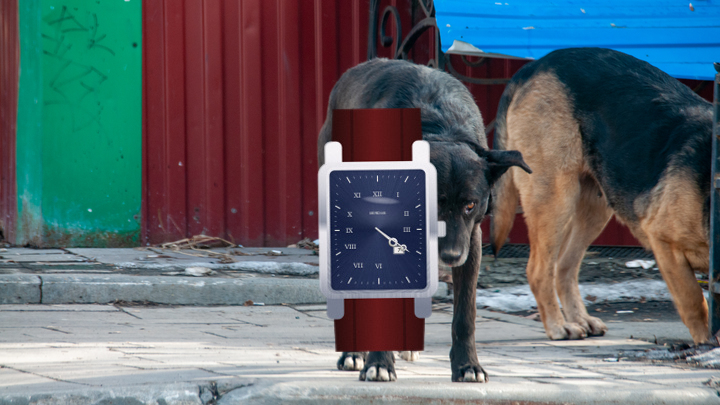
{"hour": 4, "minute": 21}
